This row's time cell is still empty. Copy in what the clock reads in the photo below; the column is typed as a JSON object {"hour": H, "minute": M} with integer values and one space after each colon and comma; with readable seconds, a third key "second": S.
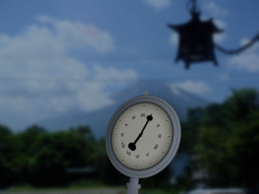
{"hour": 7, "minute": 4}
